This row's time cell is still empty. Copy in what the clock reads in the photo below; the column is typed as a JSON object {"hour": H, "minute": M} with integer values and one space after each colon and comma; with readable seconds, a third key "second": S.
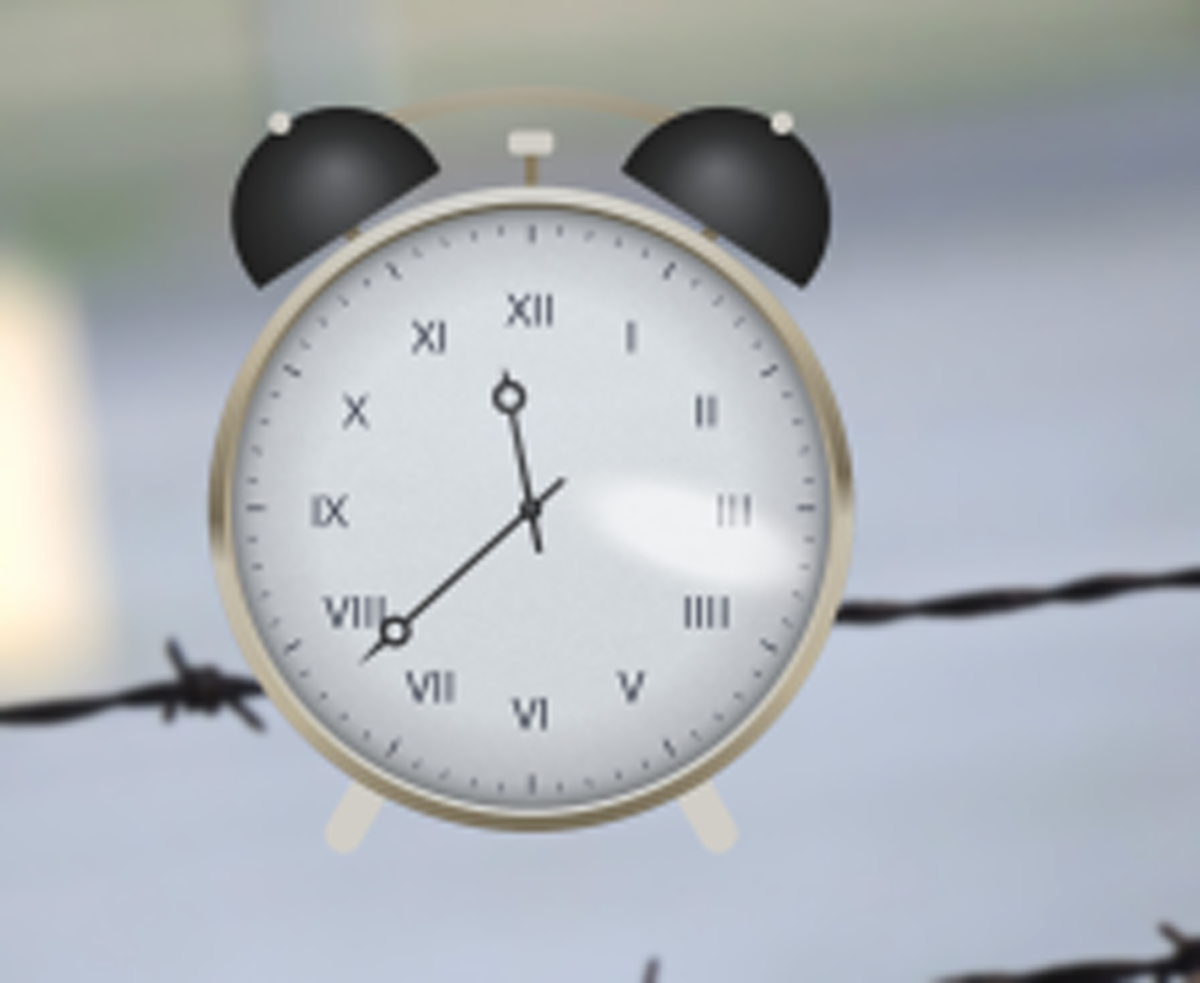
{"hour": 11, "minute": 38}
